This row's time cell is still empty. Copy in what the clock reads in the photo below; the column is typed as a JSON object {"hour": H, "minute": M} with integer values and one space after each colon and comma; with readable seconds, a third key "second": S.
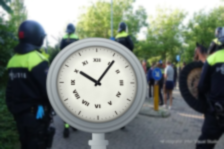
{"hour": 10, "minute": 6}
